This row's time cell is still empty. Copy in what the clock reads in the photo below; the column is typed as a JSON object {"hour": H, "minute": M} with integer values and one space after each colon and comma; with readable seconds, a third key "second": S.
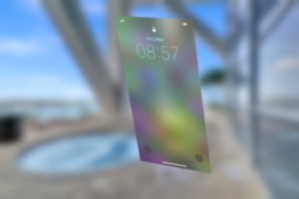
{"hour": 8, "minute": 57}
